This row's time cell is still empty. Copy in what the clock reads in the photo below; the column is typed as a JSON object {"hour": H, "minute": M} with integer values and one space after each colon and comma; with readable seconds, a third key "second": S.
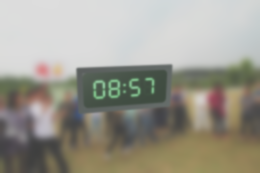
{"hour": 8, "minute": 57}
